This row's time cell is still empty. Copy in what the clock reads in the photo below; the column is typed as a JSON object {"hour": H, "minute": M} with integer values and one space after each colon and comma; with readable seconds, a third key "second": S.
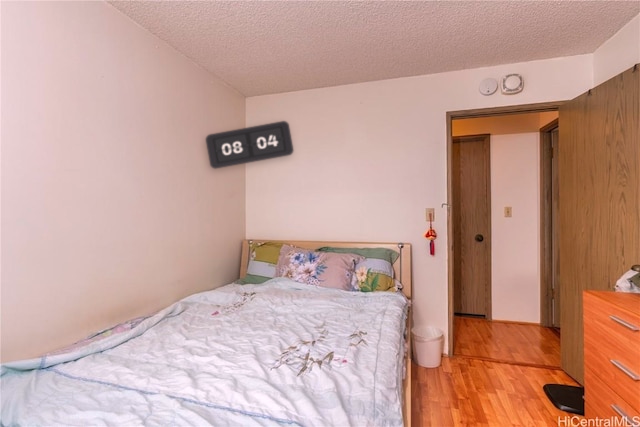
{"hour": 8, "minute": 4}
